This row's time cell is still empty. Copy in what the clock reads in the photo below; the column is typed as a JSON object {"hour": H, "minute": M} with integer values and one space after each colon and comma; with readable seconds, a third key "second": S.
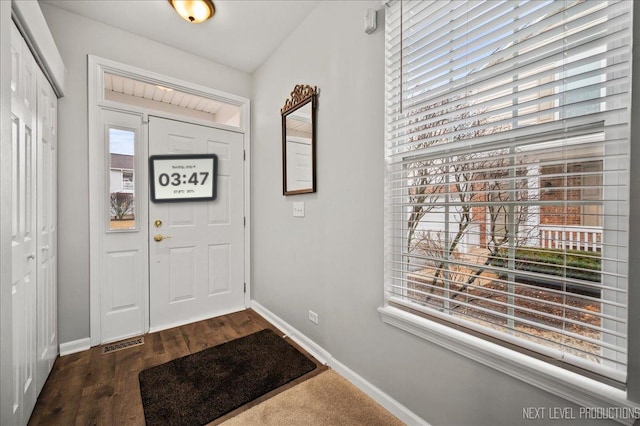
{"hour": 3, "minute": 47}
